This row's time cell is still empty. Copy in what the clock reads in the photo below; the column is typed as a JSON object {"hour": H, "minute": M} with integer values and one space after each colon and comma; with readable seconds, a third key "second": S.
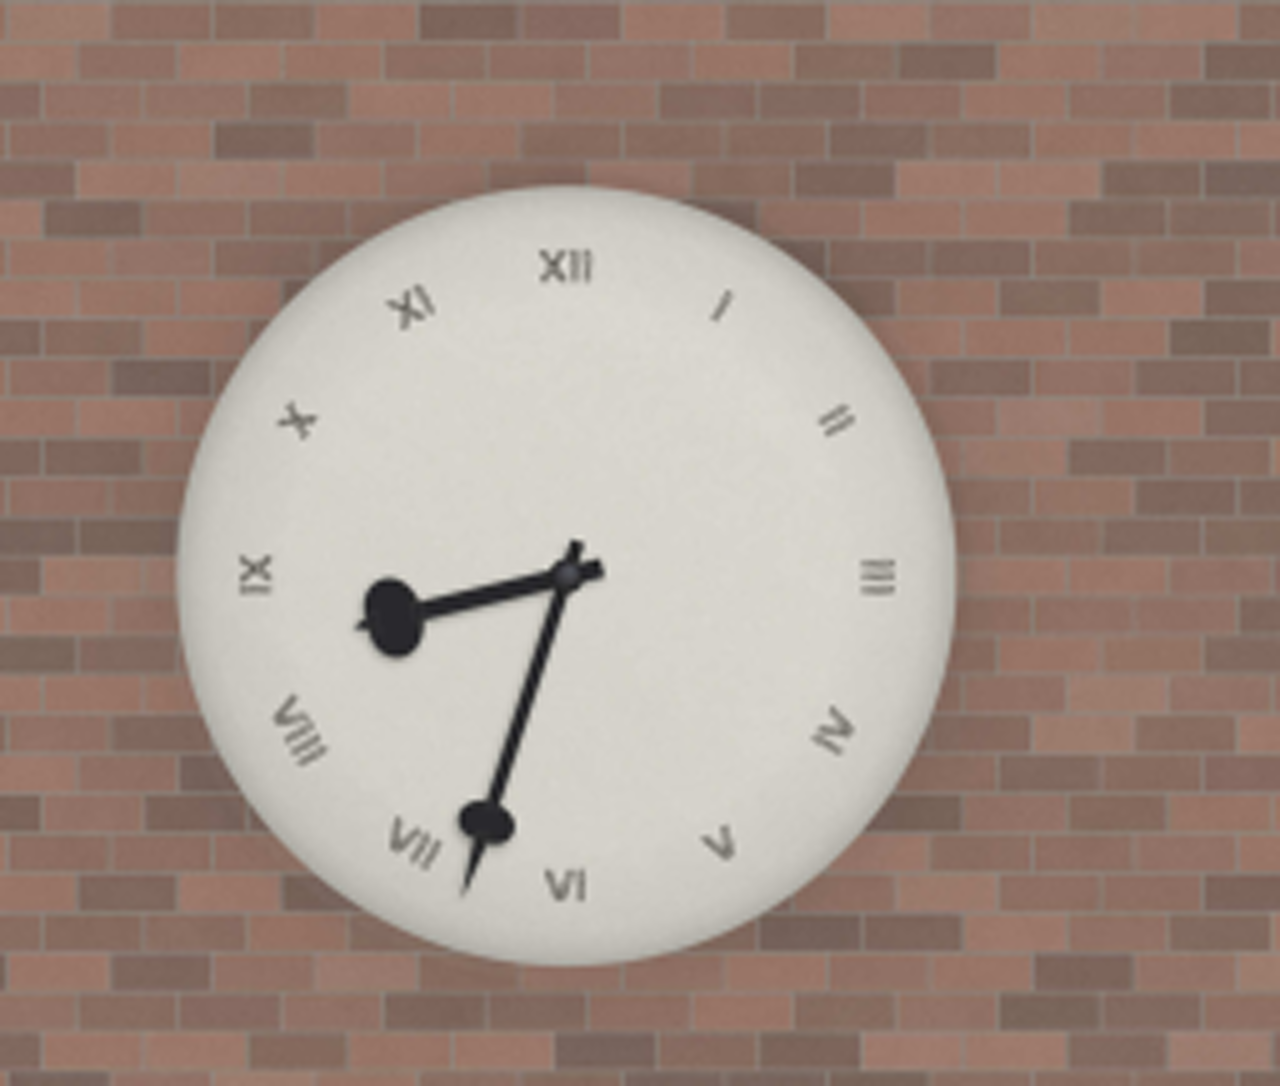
{"hour": 8, "minute": 33}
